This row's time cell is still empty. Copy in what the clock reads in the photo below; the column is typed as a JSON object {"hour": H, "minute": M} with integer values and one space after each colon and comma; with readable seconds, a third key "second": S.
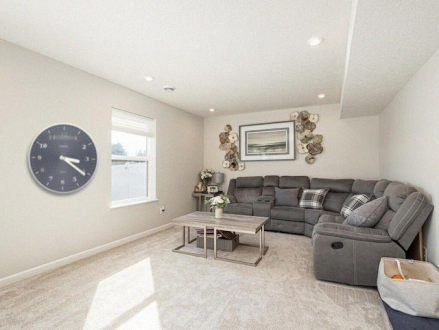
{"hour": 3, "minute": 21}
